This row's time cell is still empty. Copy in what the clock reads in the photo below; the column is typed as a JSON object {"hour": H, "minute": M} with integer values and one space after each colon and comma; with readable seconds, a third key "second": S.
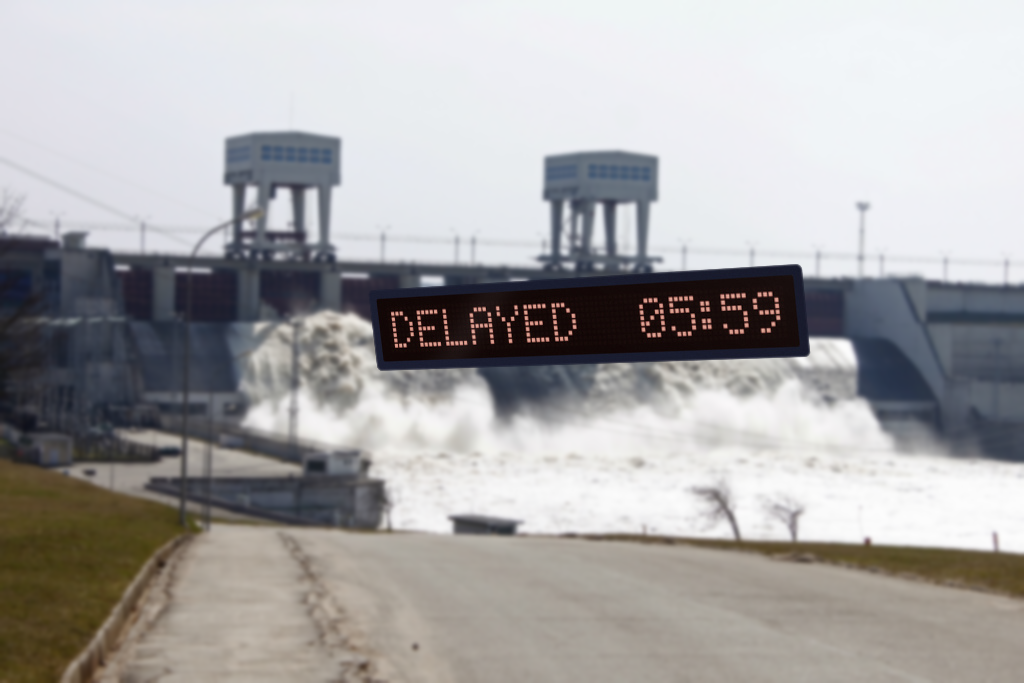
{"hour": 5, "minute": 59}
